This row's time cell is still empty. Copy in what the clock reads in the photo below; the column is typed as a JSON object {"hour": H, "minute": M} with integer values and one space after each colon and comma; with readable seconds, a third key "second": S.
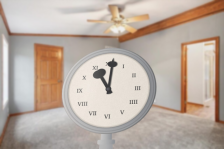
{"hour": 11, "minute": 1}
